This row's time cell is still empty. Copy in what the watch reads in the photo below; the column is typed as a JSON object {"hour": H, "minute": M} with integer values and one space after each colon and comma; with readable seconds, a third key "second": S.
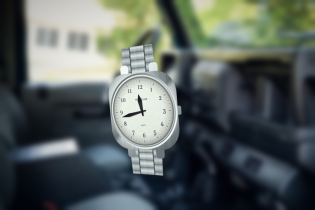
{"hour": 11, "minute": 43}
